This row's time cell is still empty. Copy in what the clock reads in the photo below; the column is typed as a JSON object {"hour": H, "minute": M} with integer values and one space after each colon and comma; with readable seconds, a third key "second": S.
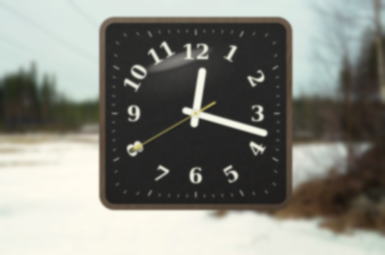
{"hour": 12, "minute": 17, "second": 40}
